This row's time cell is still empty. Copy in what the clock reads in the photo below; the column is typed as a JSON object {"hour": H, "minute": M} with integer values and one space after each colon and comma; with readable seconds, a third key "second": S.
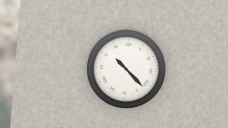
{"hour": 10, "minute": 22}
